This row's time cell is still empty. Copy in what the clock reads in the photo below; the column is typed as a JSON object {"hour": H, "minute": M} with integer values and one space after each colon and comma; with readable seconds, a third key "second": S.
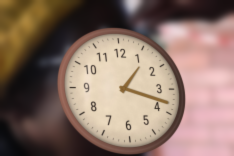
{"hour": 1, "minute": 18}
